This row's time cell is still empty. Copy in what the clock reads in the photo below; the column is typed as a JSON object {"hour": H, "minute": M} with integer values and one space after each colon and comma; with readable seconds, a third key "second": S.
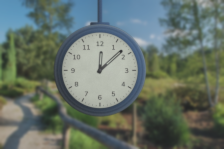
{"hour": 12, "minute": 8}
